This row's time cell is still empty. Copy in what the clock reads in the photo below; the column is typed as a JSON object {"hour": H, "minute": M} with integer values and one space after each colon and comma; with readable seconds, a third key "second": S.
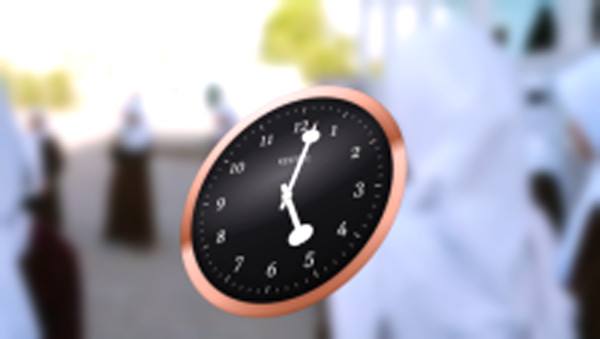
{"hour": 5, "minute": 2}
